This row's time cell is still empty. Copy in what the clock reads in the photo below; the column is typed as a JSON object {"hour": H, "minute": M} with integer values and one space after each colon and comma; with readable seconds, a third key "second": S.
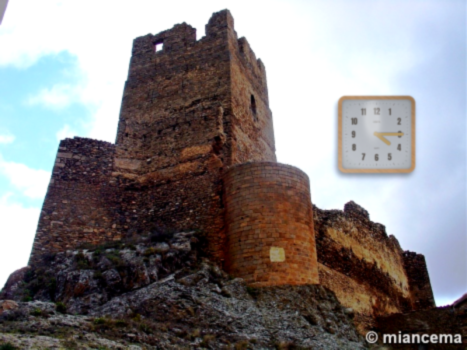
{"hour": 4, "minute": 15}
